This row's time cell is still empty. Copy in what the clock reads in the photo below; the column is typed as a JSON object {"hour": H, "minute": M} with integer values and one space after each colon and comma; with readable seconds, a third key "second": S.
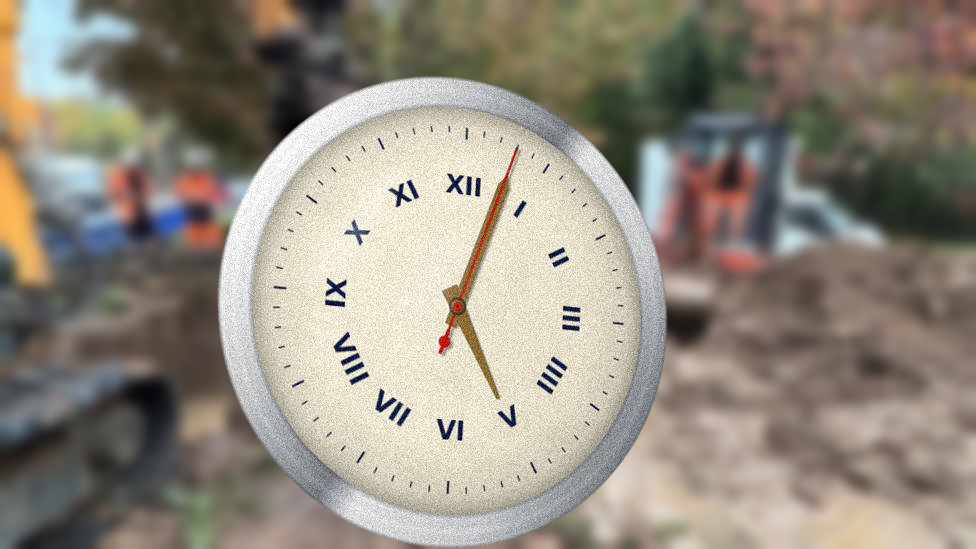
{"hour": 5, "minute": 3, "second": 3}
